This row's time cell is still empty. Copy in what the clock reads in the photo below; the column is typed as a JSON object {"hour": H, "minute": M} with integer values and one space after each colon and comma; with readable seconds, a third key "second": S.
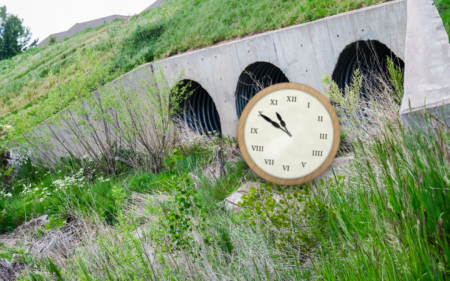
{"hour": 10, "minute": 50}
